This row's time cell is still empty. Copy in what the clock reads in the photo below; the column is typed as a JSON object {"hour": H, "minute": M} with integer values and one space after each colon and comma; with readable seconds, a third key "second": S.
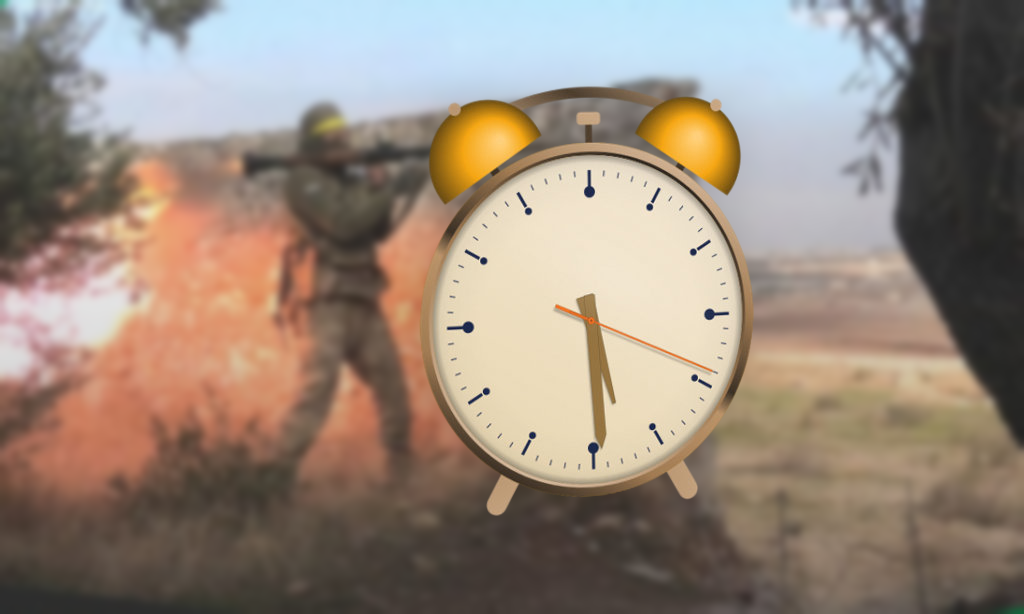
{"hour": 5, "minute": 29, "second": 19}
